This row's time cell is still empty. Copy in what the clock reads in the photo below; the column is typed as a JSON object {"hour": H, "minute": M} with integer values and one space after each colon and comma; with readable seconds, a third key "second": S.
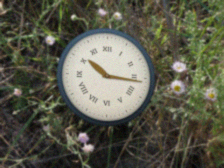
{"hour": 10, "minute": 16}
